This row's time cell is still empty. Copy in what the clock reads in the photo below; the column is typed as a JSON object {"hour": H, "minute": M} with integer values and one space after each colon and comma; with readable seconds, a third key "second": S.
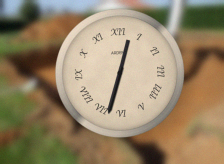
{"hour": 12, "minute": 33}
